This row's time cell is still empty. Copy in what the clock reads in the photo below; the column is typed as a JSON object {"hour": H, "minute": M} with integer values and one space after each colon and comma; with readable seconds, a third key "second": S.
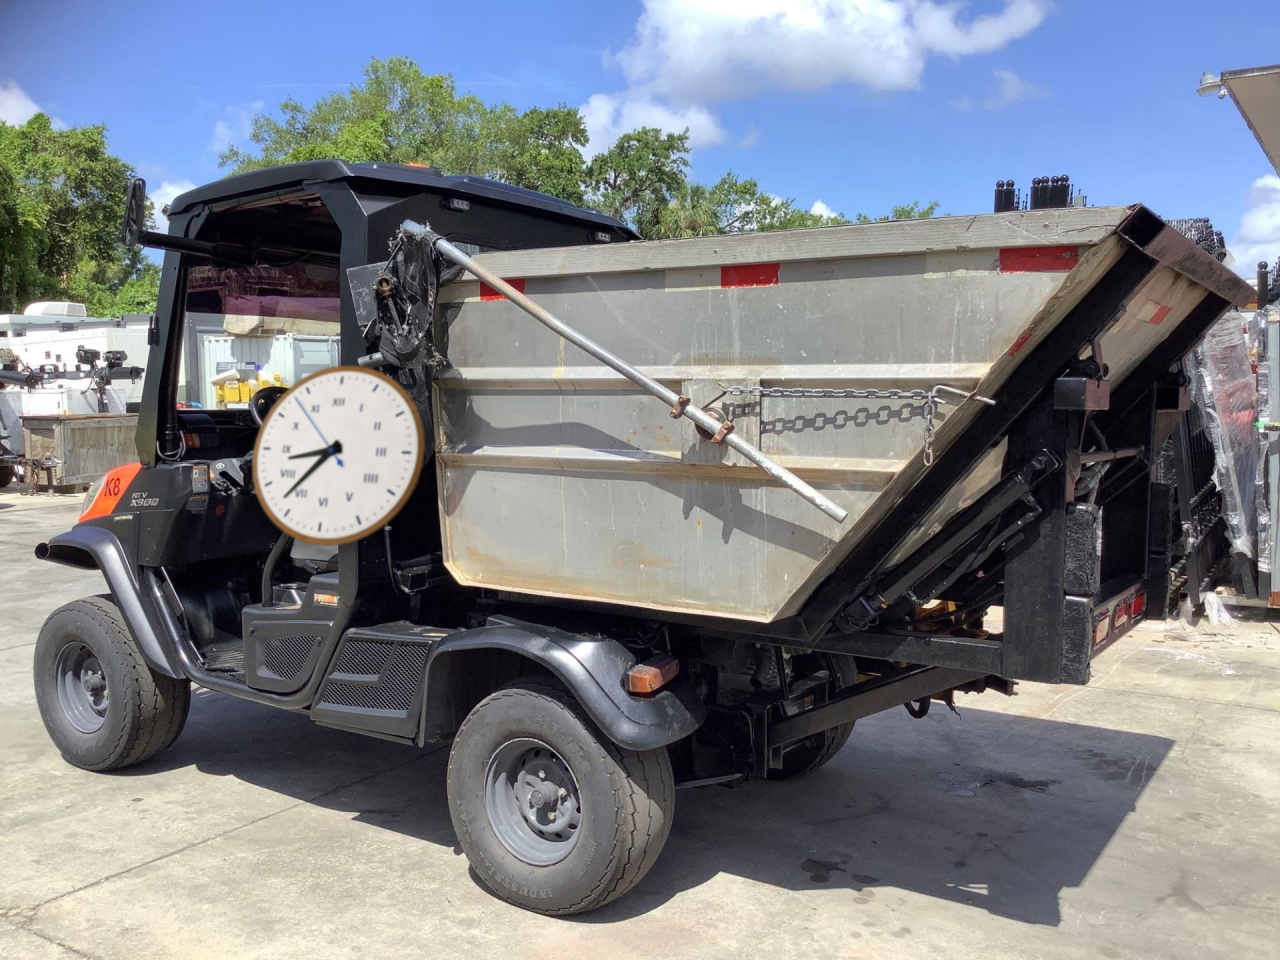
{"hour": 8, "minute": 36, "second": 53}
